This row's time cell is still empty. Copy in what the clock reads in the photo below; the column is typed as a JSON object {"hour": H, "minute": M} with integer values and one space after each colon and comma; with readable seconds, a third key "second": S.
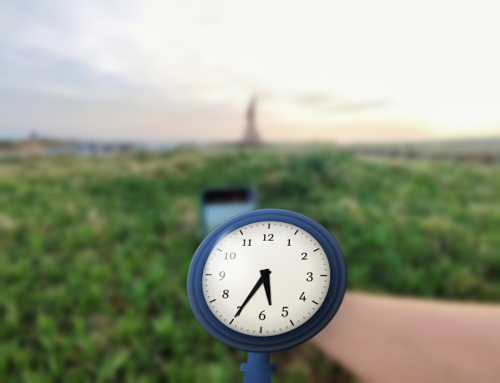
{"hour": 5, "minute": 35}
